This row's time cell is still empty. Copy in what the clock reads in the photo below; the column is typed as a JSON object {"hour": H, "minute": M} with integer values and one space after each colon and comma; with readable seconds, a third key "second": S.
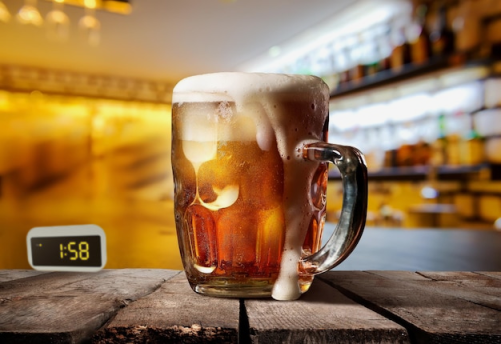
{"hour": 1, "minute": 58}
